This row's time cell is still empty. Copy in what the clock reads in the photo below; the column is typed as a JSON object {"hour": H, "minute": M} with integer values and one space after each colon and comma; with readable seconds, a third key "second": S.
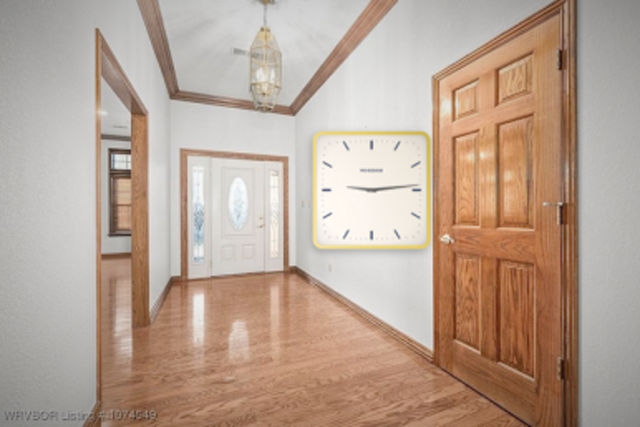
{"hour": 9, "minute": 14}
